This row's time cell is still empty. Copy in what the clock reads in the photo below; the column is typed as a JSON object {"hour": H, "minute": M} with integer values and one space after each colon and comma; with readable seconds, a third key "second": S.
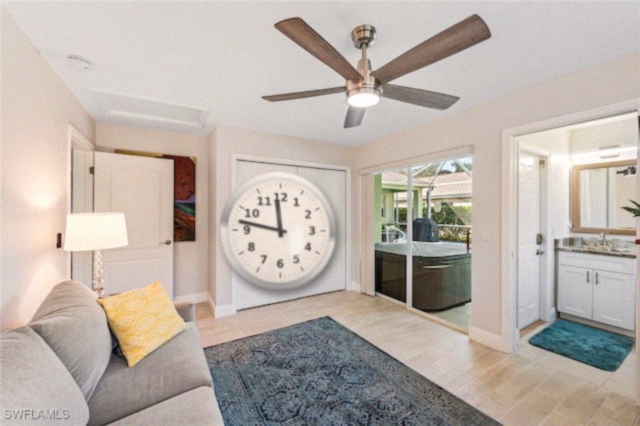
{"hour": 11, "minute": 47}
